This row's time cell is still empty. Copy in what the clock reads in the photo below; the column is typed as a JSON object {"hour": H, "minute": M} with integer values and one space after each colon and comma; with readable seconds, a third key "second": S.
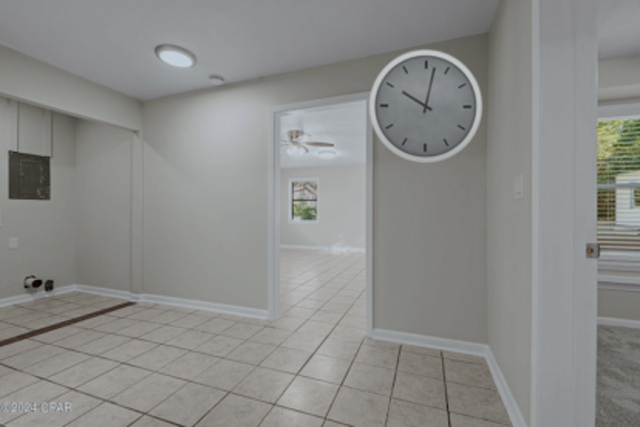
{"hour": 10, "minute": 2}
